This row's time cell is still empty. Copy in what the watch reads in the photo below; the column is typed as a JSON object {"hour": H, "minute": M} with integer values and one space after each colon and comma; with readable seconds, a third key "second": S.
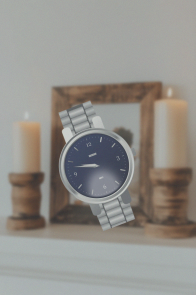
{"hour": 9, "minute": 48}
